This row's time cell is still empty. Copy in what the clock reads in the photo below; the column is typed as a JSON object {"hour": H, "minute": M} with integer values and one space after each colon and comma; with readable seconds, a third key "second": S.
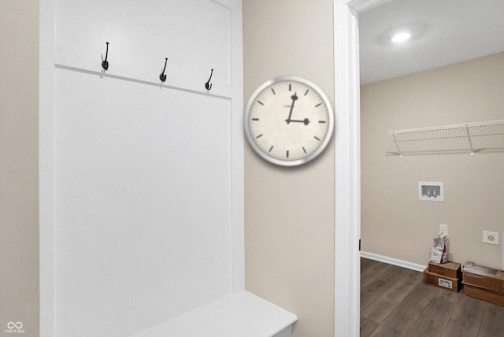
{"hour": 3, "minute": 2}
